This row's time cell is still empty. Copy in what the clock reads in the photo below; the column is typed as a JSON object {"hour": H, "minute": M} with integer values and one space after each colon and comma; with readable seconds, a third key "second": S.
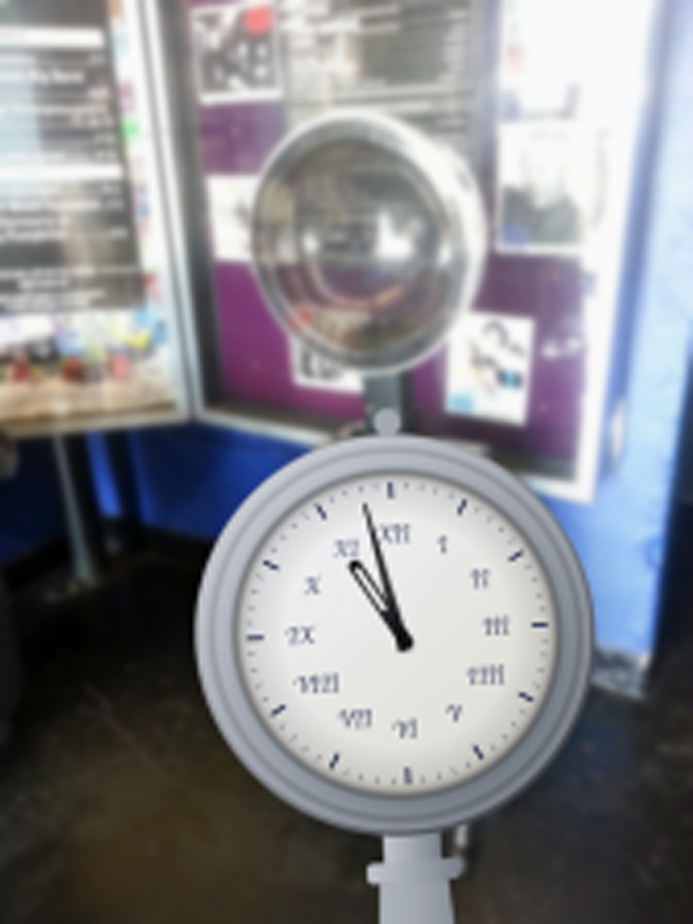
{"hour": 10, "minute": 58}
